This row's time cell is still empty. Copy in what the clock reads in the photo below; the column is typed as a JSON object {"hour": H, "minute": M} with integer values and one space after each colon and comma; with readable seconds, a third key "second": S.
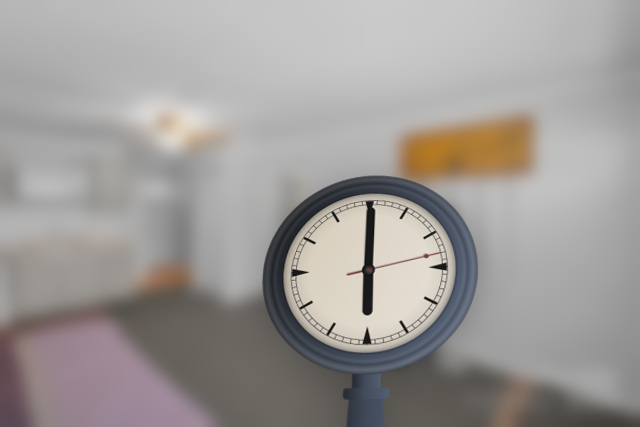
{"hour": 6, "minute": 0, "second": 13}
